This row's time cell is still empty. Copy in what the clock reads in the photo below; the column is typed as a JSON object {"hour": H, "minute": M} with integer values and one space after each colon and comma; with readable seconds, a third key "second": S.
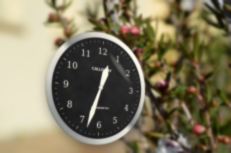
{"hour": 12, "minute": 33}
